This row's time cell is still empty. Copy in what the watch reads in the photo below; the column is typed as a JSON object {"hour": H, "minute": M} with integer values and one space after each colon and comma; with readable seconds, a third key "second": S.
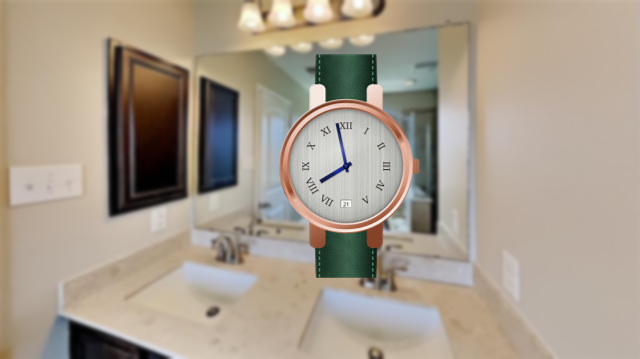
{"hour": 7, "minute": 58}
